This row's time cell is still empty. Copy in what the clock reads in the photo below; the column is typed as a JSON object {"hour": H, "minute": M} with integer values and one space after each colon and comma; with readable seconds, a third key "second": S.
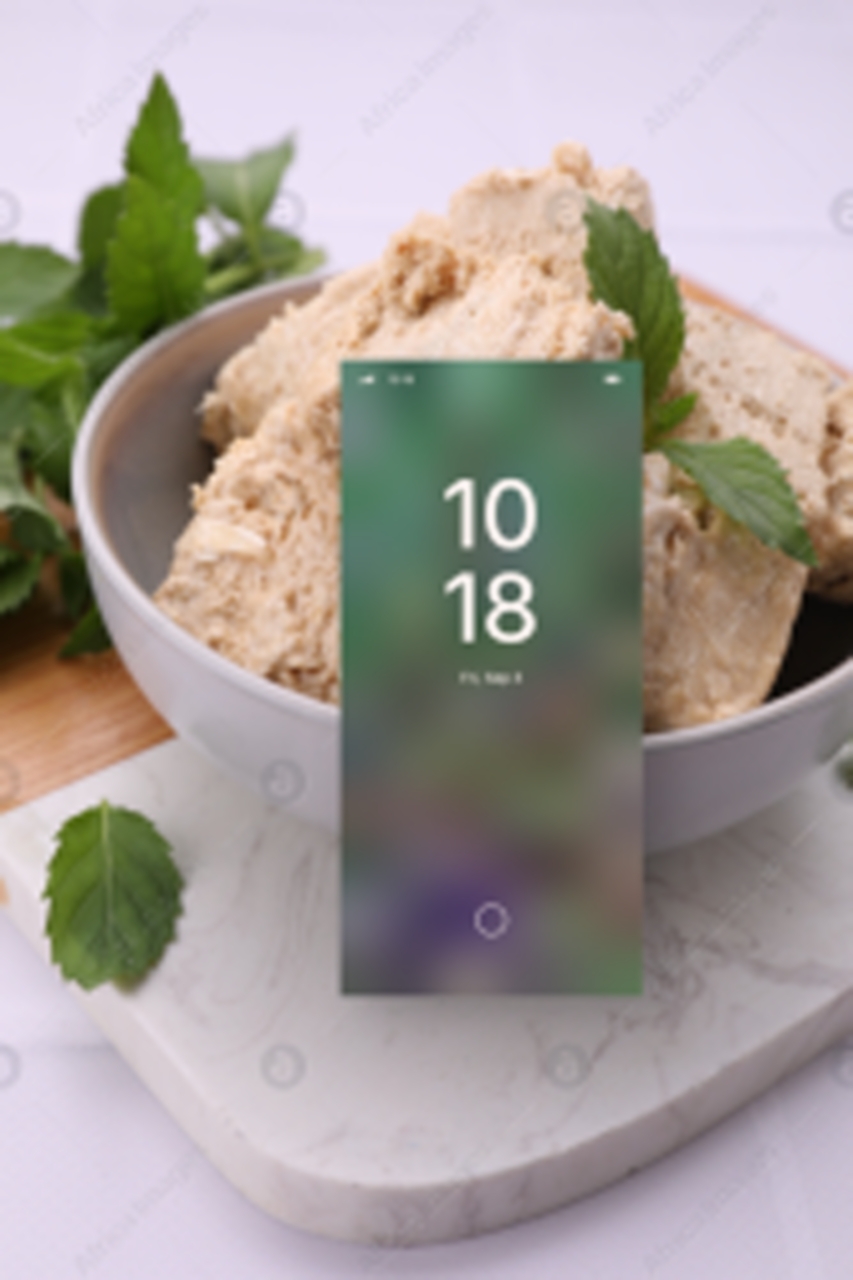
{"hour": 10, "minute": 18}
